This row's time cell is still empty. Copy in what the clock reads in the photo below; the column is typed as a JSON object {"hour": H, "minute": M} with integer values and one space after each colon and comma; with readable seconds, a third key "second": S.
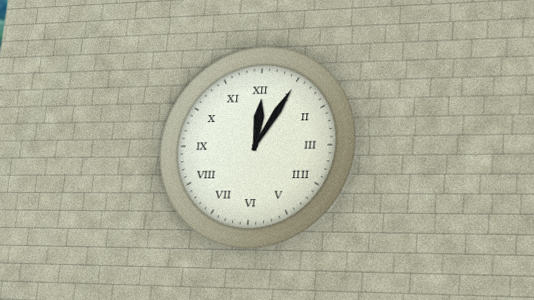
{"hour": 12, "minute": 5}
